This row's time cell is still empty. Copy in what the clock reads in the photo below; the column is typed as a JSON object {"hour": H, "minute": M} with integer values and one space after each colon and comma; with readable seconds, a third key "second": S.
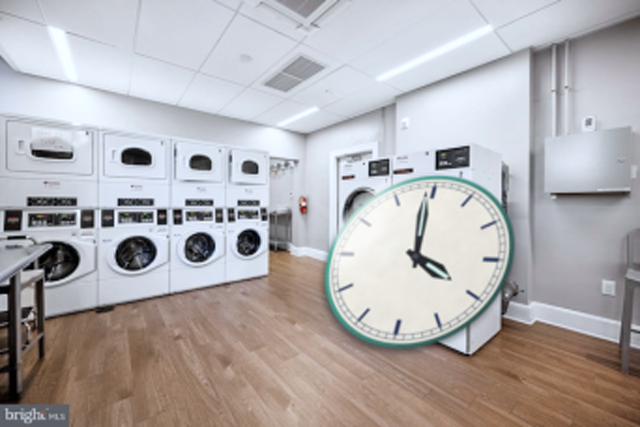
{"hour": 3, "minute": 59}
